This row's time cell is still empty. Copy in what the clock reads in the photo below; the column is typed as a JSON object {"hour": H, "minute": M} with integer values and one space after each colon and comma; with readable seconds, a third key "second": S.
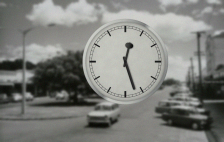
{"hour": 12, "minute": 27}
